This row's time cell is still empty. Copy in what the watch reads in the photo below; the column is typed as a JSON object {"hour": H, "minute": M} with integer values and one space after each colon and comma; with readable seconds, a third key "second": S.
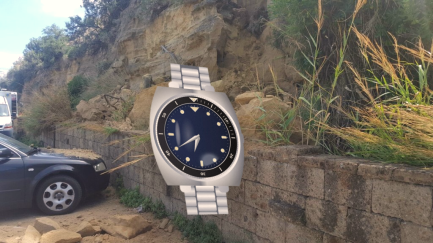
{"hour": 6, "minute": 40}
